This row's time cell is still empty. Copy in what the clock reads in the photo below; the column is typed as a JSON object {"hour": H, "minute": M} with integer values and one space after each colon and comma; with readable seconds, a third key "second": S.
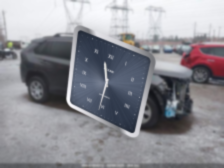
{"hour": 11, "minute": 31}
